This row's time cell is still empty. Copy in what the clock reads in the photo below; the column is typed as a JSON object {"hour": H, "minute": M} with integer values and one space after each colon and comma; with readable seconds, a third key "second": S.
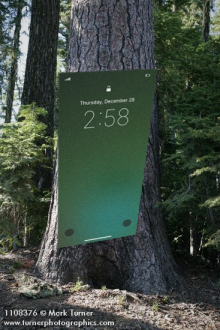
{"hour": 2, "minute": 58}
